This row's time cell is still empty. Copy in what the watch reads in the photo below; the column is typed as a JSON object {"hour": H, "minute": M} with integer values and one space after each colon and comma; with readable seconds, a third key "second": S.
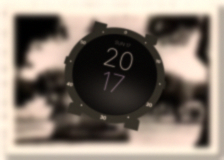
{"hour": 20, "minute": 17}
